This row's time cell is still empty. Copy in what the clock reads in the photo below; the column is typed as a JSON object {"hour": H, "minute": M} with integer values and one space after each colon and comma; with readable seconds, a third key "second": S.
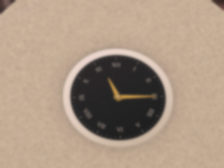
{"hour": 11, "minute": 15}
